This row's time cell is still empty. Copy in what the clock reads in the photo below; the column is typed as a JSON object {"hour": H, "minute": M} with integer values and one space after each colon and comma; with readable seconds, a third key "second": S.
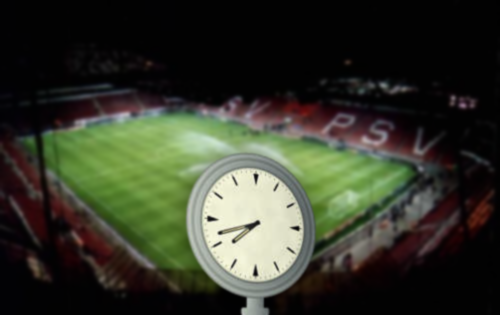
{"hour": 7, "minute": 42}
